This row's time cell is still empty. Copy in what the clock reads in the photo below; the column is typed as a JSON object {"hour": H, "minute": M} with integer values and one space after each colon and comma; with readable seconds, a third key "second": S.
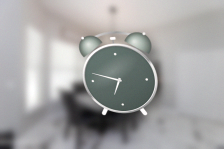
{"hour": 6, "minute": 48}
